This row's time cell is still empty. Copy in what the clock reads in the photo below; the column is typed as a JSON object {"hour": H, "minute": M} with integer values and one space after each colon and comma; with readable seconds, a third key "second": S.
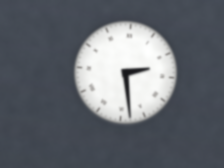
{"hour": 2, "minute": 28}
